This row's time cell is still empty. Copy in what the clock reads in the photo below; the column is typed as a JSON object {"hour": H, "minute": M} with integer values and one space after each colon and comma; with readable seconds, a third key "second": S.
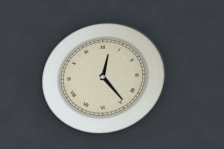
{"hour": 12, "minute": 24}
